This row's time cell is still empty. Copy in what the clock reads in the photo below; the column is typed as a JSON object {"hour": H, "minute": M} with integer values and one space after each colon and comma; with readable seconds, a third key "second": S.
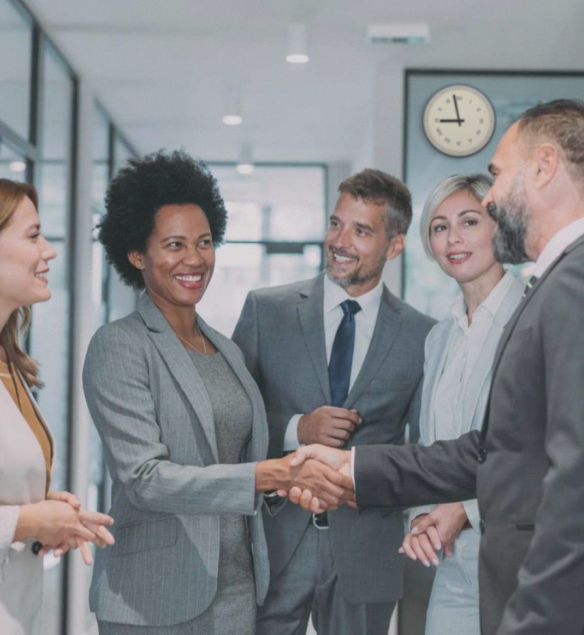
{"hour": 8, "minute": 58}
